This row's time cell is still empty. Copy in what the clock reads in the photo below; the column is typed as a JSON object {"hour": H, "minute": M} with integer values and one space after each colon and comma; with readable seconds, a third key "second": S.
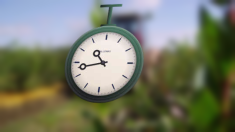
{"hour": 10, "minute": 43}
